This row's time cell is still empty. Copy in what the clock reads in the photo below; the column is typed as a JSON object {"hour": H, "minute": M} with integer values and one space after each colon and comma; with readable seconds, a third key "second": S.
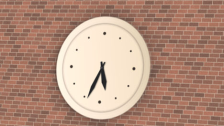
{"hour": 5, "minute": 34}
